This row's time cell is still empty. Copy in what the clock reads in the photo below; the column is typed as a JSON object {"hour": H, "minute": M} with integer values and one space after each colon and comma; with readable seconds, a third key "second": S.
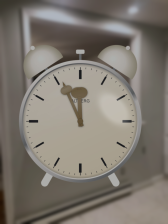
{"hour": 11, "minute": 56}
